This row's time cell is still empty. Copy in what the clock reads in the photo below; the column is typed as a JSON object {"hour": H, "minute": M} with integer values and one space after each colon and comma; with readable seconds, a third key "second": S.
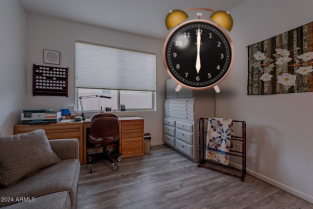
{"hour": 6, "minute": 0}
